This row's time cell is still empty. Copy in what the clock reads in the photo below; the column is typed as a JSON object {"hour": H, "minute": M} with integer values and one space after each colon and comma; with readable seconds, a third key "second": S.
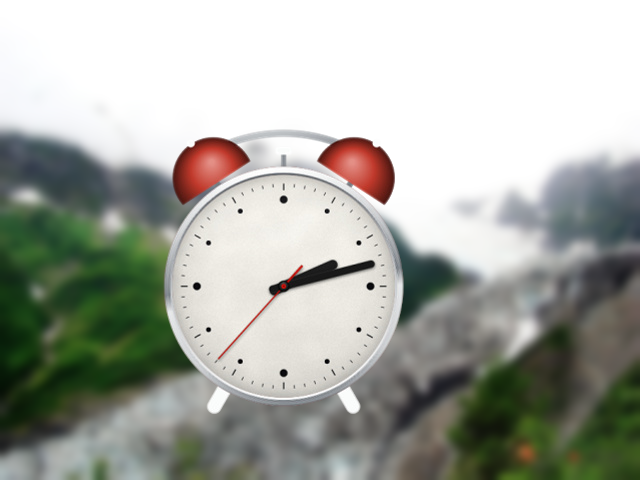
{"hour": 2, "minute": 12, "second": 37}
